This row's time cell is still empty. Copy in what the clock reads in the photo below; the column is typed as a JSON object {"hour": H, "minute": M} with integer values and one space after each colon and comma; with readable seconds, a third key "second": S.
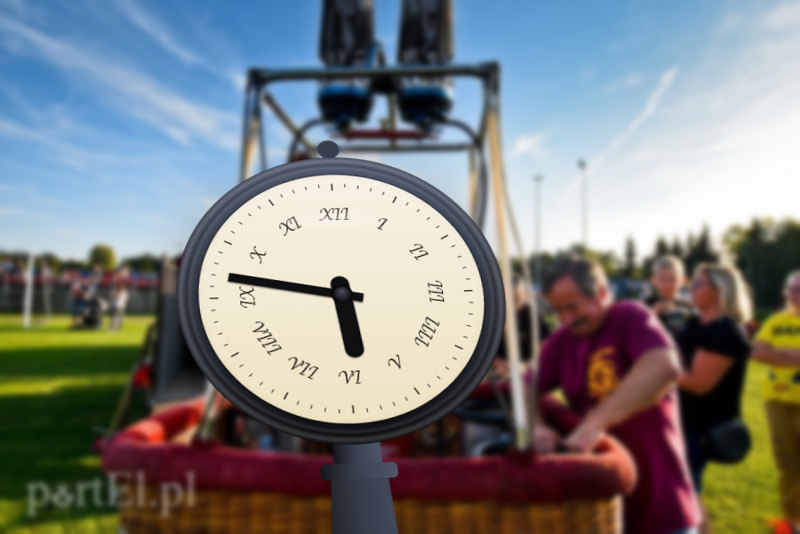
{"hour": 5, "minute": 47}
